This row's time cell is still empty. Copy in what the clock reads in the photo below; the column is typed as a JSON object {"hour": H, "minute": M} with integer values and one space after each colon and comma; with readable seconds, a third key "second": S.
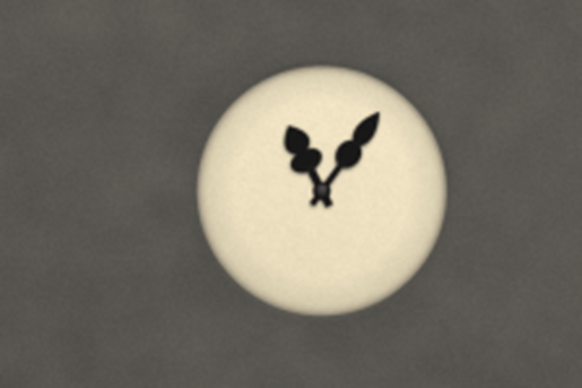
{"hour": 11, "minute": 6}
